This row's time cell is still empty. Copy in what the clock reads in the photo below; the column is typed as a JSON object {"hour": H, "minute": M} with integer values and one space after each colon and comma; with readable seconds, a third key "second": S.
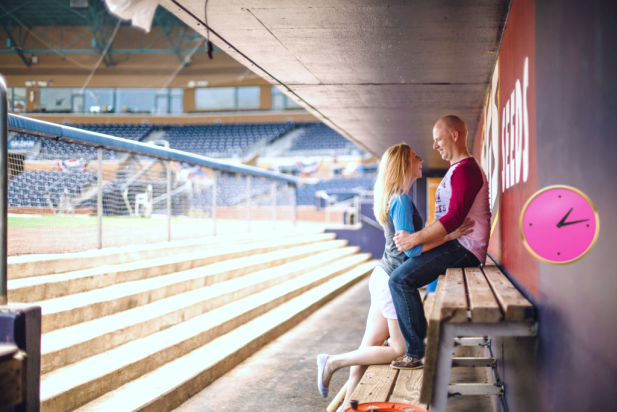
{"hour": 1, "minute": 13}
